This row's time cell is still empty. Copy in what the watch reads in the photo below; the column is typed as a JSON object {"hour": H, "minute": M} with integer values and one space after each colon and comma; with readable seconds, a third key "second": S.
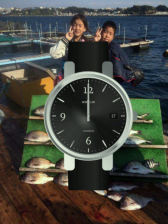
{"hour": 12, "minute": 0}
